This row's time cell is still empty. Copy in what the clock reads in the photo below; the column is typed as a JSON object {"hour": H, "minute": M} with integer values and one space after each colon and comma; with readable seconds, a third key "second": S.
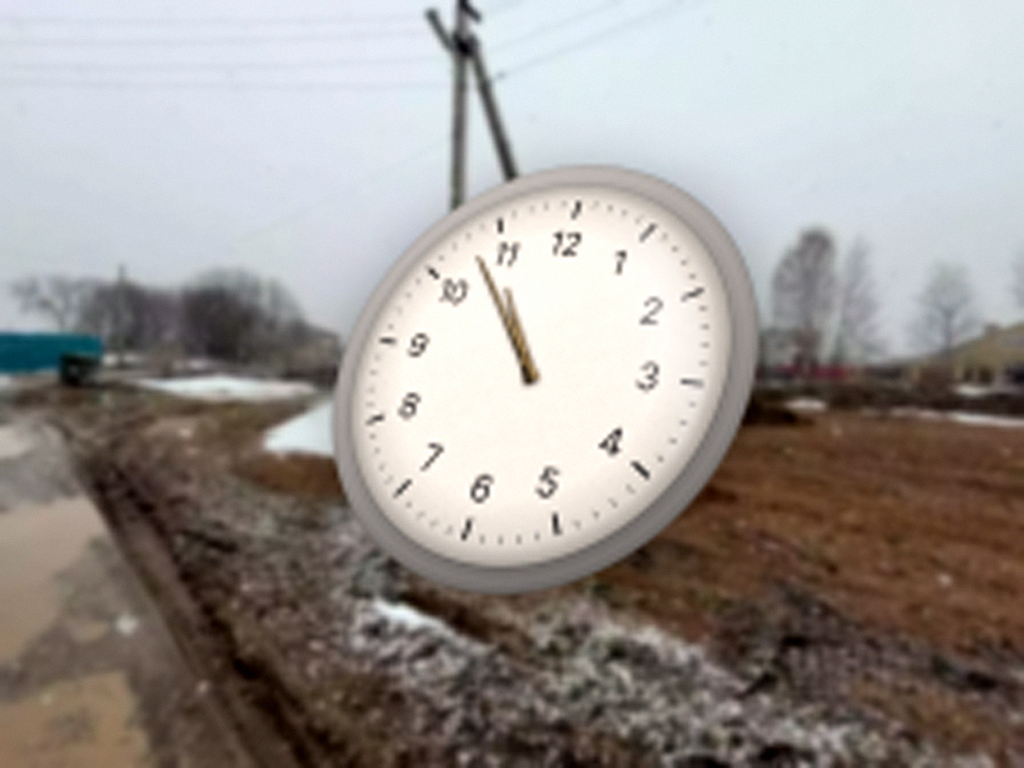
{"hour": 10, "minute": 53}
